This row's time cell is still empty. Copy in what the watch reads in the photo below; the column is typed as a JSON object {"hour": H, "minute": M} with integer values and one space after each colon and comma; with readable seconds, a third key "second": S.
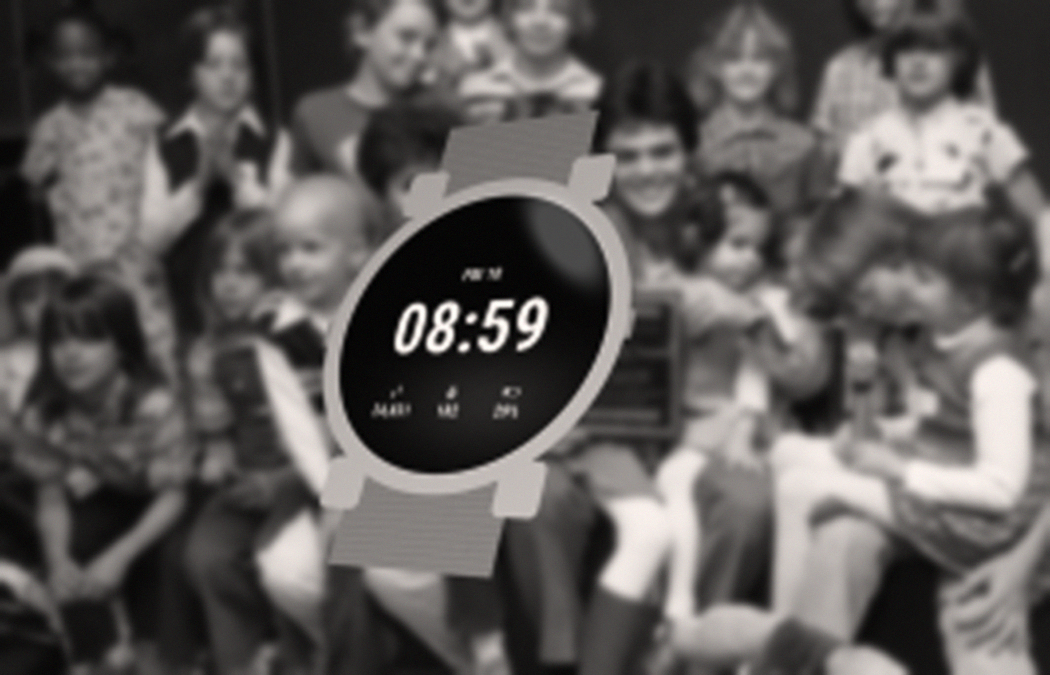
{"hour": 8, "minute": 59}
